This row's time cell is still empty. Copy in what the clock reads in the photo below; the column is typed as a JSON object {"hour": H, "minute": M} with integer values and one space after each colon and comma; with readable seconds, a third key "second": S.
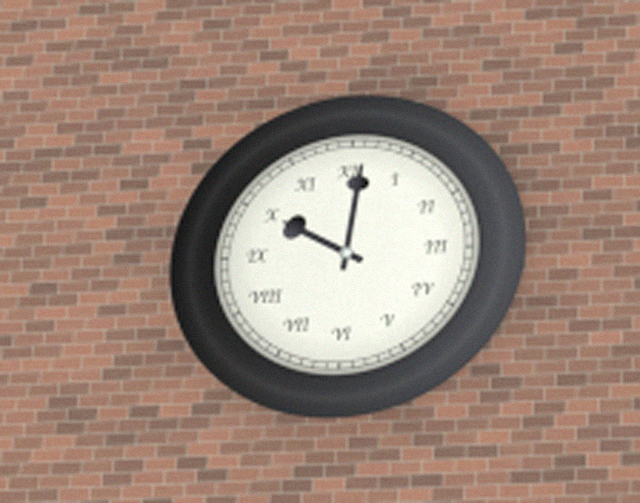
{"hour": 10, "minute": 1}
